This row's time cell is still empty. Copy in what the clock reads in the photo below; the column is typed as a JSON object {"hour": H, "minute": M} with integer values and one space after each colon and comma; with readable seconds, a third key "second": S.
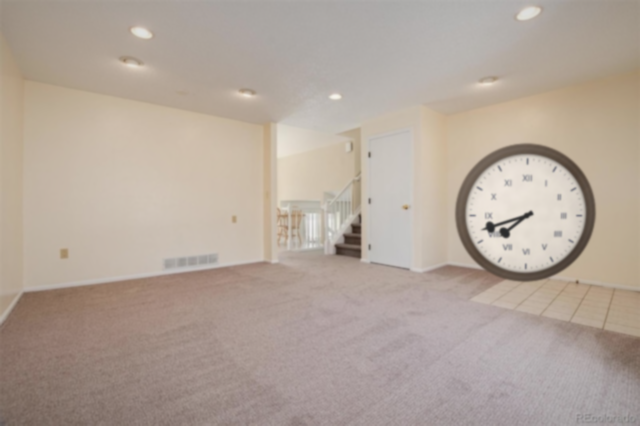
{"hour": 7, "minute": 42}
